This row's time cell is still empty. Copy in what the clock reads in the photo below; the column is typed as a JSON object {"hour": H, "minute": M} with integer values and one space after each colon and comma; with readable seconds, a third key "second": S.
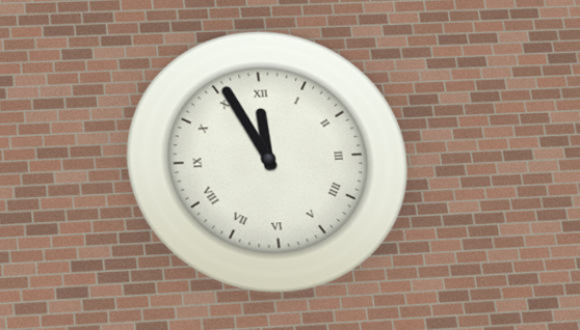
{"hour": 11, "minute": 56}
